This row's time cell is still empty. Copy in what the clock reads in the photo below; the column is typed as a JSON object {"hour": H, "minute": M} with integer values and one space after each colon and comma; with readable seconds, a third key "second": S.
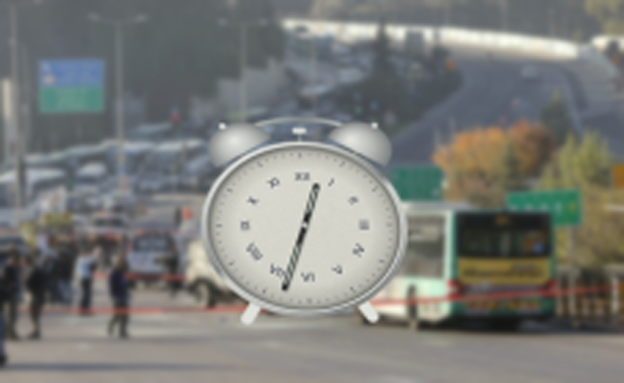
{"hour": 12, "minute": 33}
